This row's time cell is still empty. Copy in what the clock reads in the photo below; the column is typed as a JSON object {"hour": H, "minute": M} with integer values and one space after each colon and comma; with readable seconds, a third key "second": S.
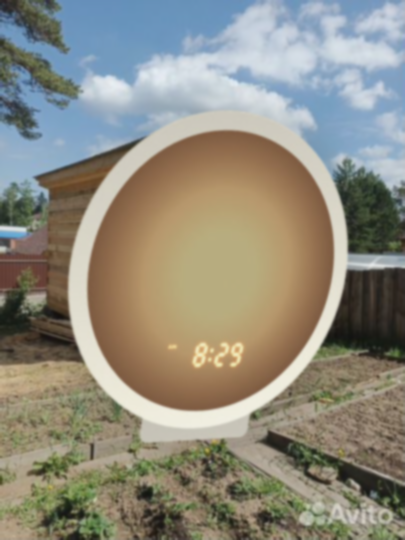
{"hour": 8, "minute": 29}
